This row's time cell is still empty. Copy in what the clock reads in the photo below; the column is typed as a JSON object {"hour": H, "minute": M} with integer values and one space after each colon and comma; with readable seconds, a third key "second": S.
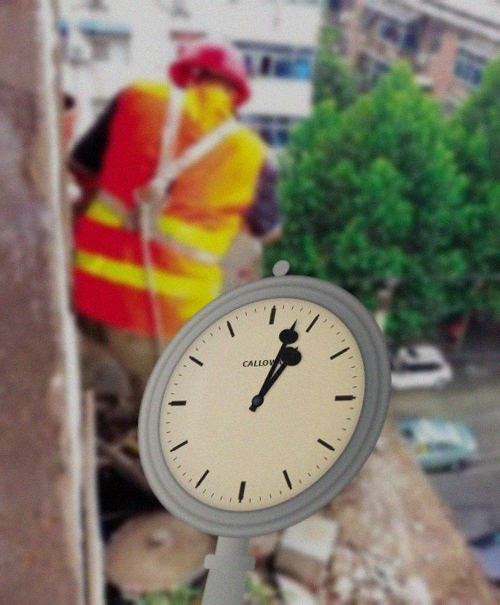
{"hour": 1, "minute": 3}
